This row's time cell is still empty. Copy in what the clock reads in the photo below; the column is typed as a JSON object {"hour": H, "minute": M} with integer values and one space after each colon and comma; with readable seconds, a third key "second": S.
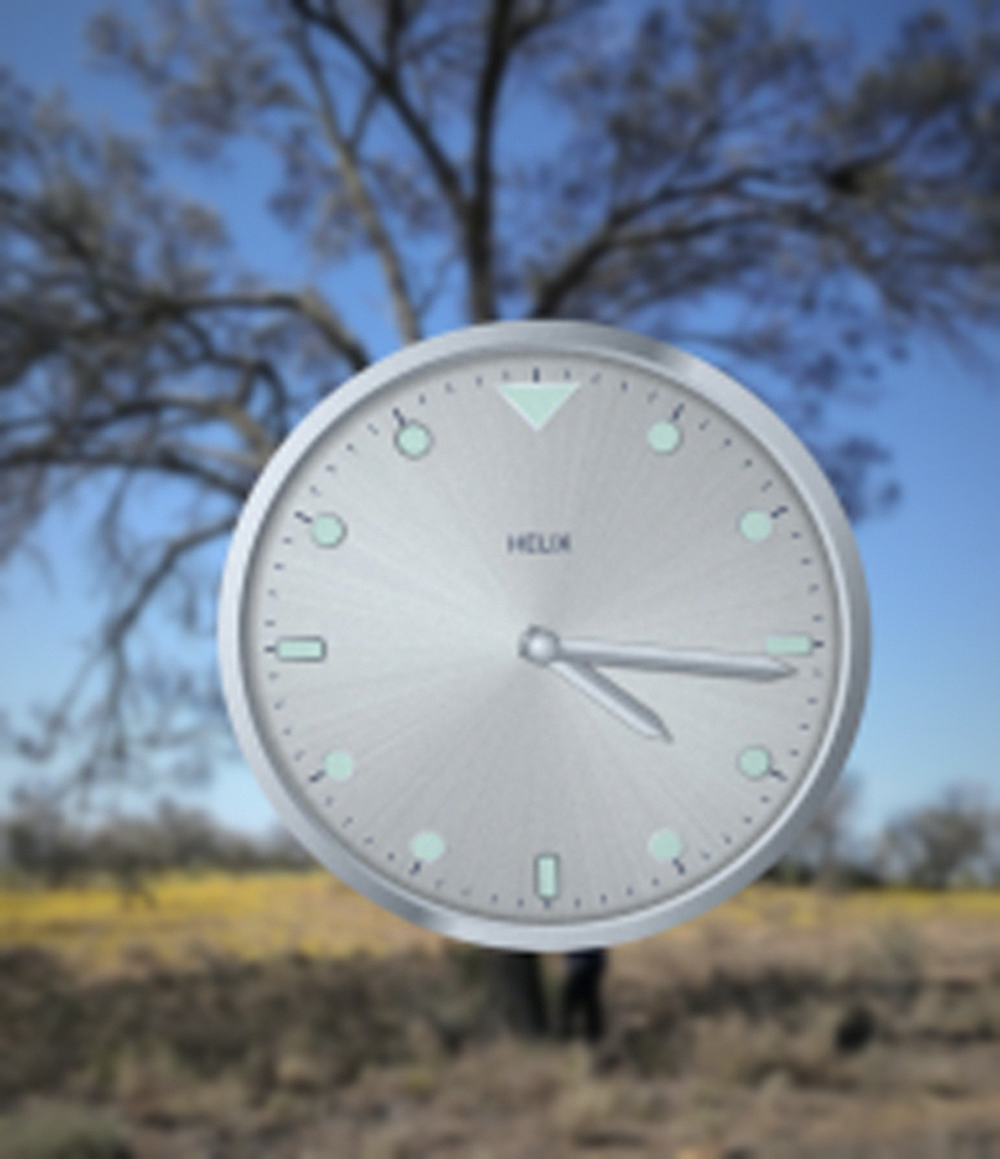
{"hour": 4, "minute": 16}
